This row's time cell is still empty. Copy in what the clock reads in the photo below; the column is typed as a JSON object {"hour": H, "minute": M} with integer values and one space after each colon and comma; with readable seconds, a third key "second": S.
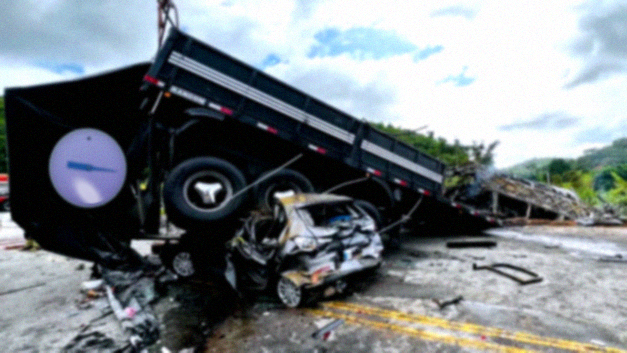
{"hour": 9, "minute": 16}
